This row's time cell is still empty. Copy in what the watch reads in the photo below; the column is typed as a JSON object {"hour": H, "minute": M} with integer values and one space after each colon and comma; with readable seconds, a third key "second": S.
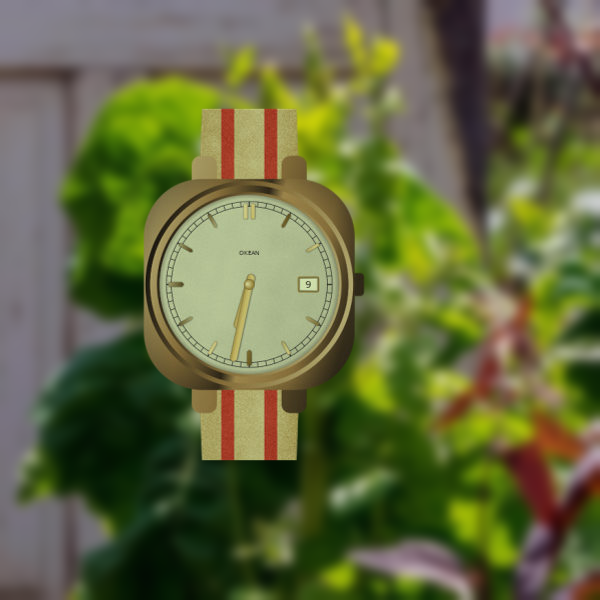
{"hour": 6, "minute": 32}
